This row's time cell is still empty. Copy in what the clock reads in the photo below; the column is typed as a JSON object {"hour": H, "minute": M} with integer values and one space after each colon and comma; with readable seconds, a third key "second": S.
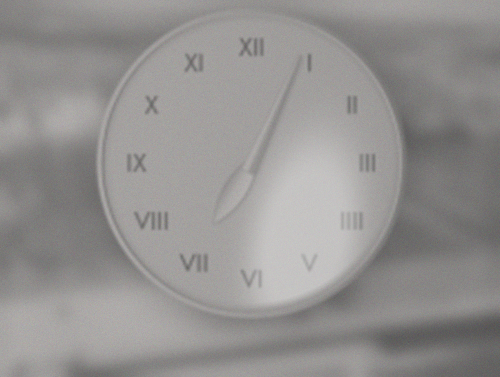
{"hour": 7, "minute": 4}
